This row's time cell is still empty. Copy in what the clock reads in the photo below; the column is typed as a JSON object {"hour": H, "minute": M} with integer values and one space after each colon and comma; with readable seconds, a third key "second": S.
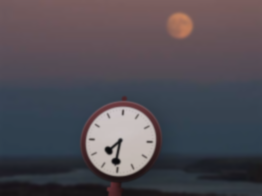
{"hour": 7, "minute": 31}
